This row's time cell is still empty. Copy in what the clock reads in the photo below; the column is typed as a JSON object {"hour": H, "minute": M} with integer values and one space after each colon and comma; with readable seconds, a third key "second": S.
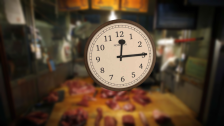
{"hour": 12, "minute": 15}
